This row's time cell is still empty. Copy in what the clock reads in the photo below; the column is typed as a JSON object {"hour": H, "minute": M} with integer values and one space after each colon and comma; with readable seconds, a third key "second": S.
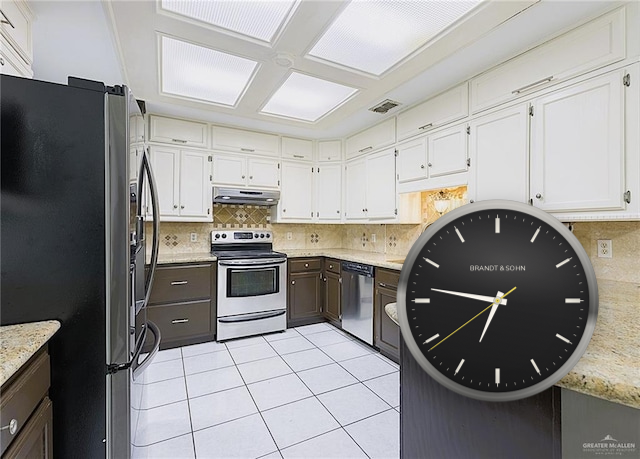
{"hour": 6, "minute": 46, "second": 39}
